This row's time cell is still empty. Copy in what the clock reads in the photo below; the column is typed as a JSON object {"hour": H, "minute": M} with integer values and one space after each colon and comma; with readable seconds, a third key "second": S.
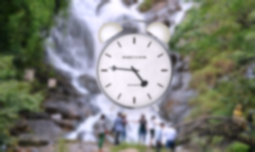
{"hour": 4, "minute": 46}
